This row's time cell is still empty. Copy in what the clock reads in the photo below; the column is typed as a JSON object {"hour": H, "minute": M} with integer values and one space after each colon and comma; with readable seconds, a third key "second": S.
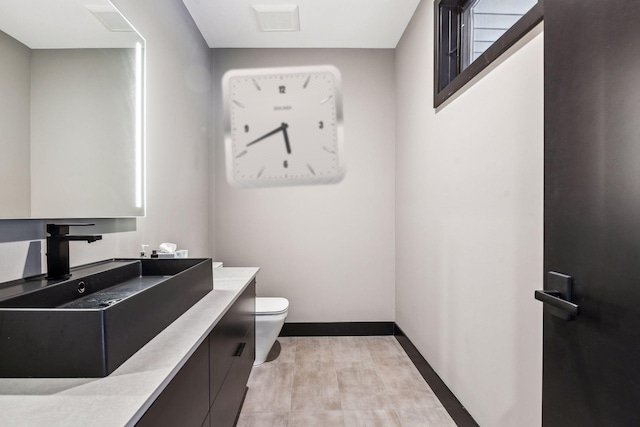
{"hour": 5, "minute": 41}
